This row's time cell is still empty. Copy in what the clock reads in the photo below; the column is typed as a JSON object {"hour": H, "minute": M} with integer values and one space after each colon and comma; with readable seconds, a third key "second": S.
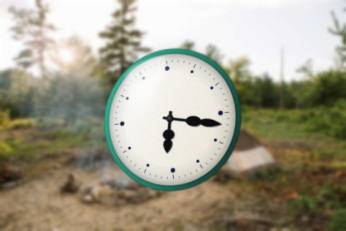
{"hour": 6, "minute": 17}
